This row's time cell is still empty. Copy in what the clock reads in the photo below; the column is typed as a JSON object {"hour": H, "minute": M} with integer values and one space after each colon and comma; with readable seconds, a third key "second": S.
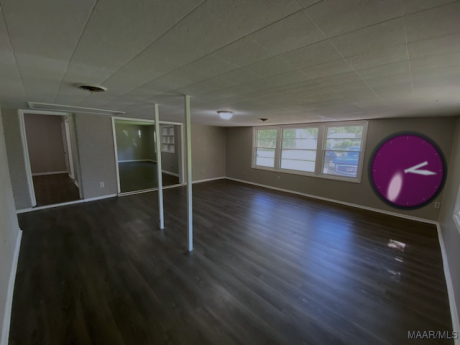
{"hour": 2, "minute": 16}
